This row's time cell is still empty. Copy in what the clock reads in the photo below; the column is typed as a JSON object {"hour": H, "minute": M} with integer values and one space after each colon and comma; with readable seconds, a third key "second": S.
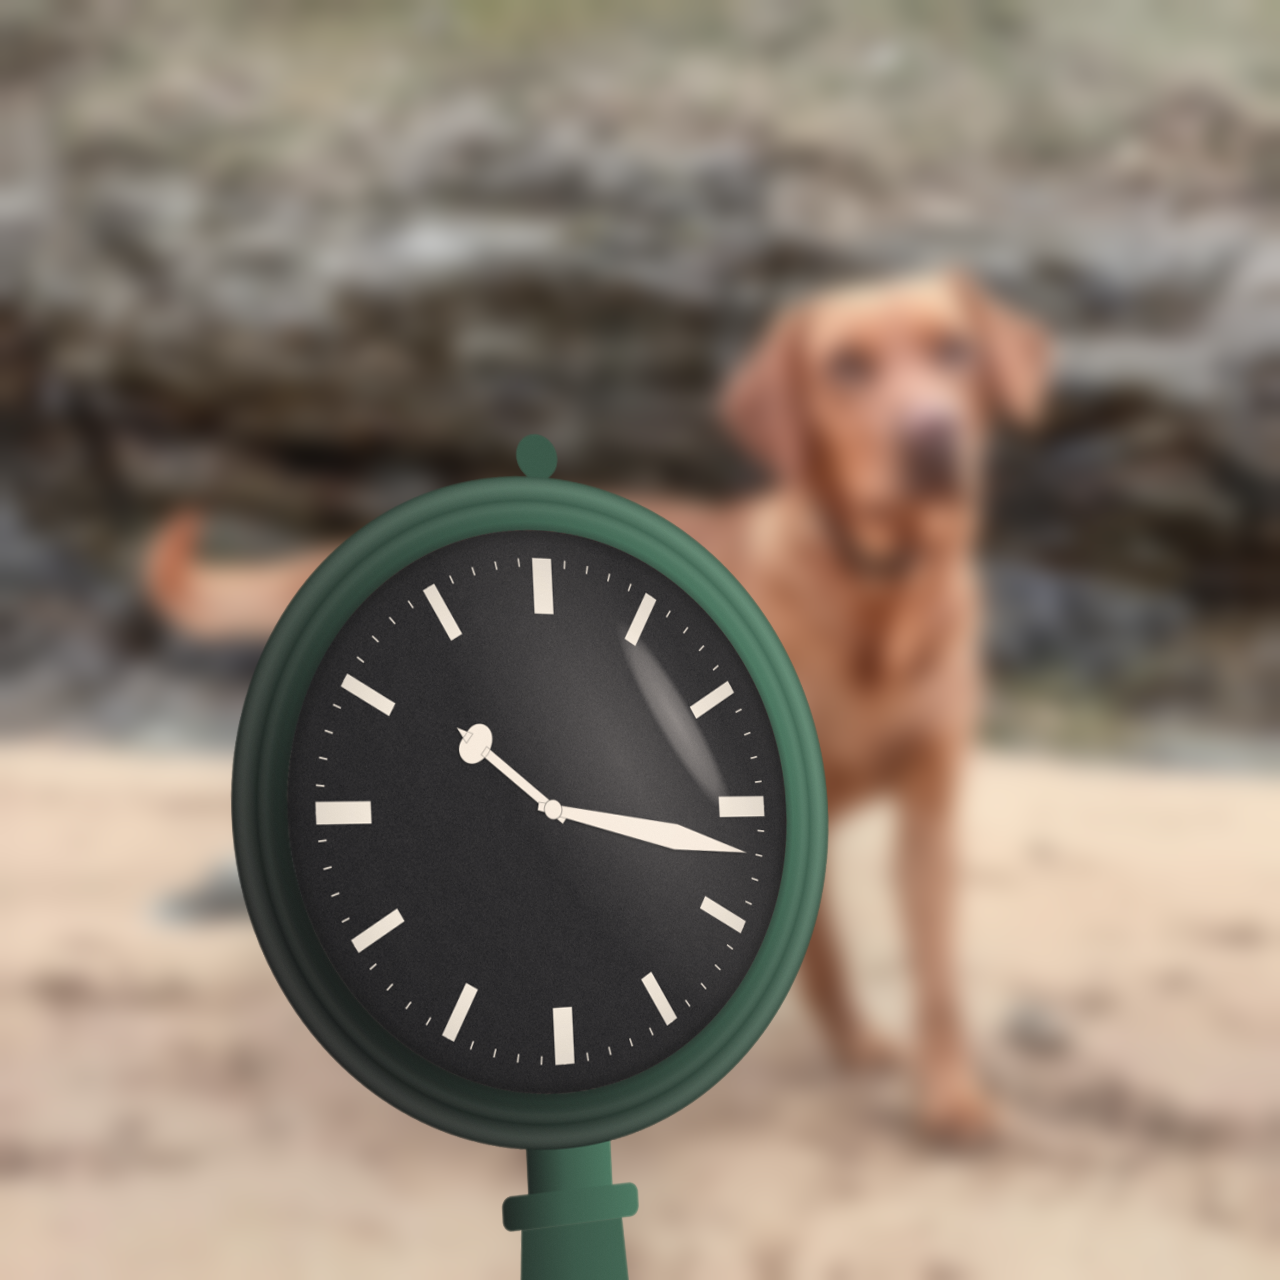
{"hour": 10, "minute": 17}
